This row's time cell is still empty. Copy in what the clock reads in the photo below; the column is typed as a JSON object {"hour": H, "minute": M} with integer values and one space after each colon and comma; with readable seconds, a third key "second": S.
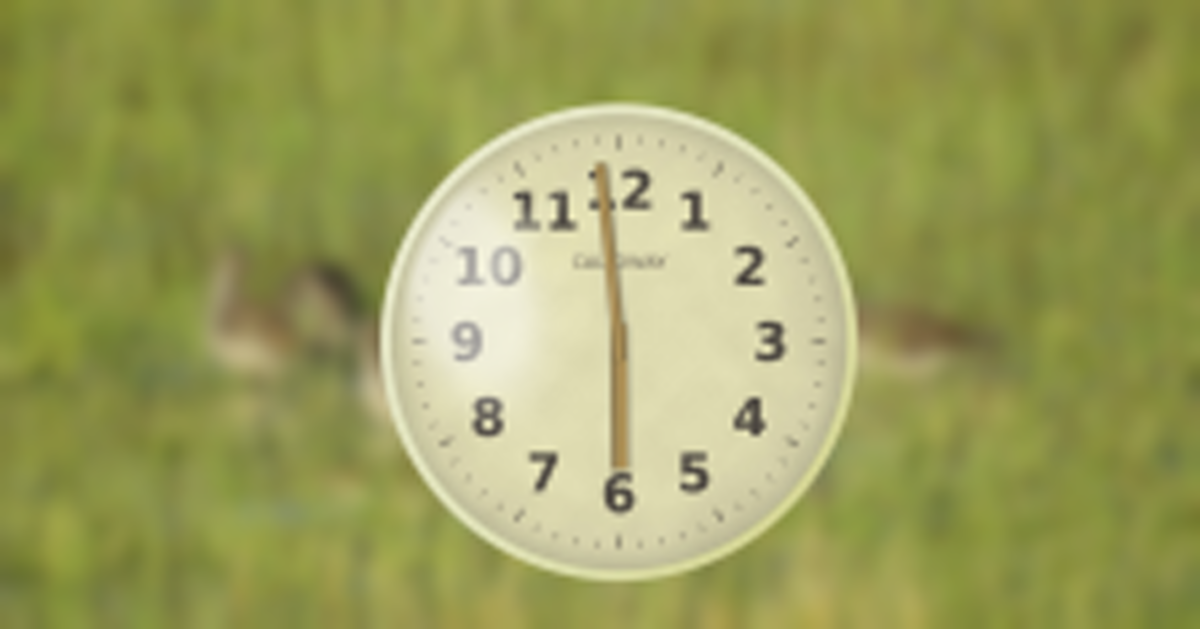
{"hour": 5, "minute": 59}
